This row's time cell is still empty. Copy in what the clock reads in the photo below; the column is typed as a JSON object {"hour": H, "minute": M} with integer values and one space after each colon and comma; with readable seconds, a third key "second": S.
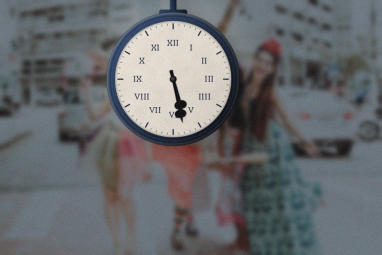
{"hour": 5, "minute": 28}
